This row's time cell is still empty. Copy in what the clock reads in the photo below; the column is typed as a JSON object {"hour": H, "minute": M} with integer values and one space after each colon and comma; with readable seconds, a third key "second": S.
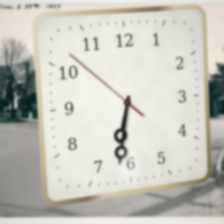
{"hour": 6, "minute": 31, "second": 52}
